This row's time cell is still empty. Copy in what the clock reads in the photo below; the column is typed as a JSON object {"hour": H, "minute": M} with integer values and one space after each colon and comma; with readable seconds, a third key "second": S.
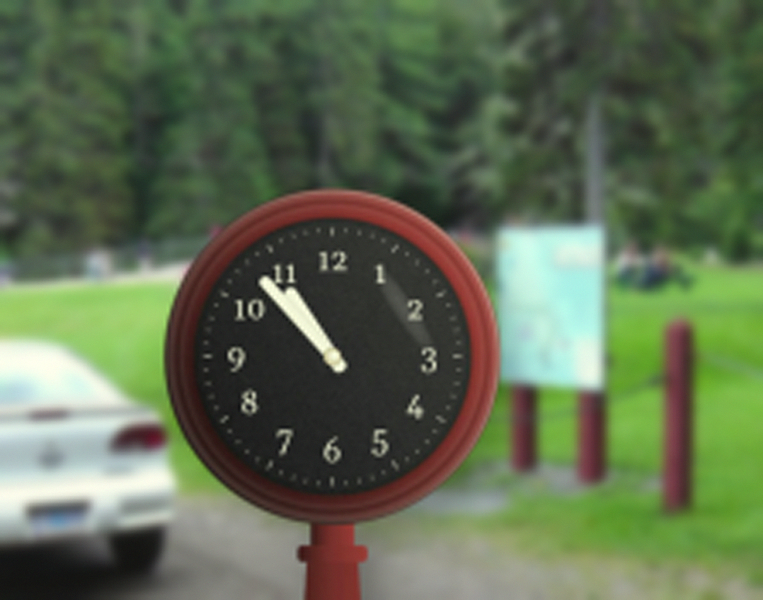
{"hour": 10, "minute": 53}
